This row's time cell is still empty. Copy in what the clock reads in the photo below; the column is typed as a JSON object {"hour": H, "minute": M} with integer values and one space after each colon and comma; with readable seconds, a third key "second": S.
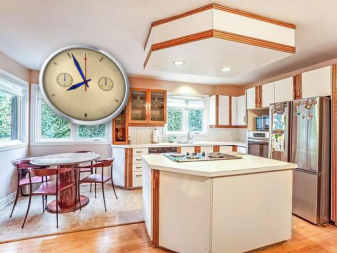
{"hour": 7, "minute": 56}
